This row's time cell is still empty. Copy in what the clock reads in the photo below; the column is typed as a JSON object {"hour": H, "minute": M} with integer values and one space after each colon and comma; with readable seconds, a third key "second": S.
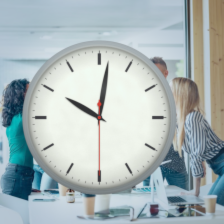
{"hour": 10, "minute": 1, "second": 30}
